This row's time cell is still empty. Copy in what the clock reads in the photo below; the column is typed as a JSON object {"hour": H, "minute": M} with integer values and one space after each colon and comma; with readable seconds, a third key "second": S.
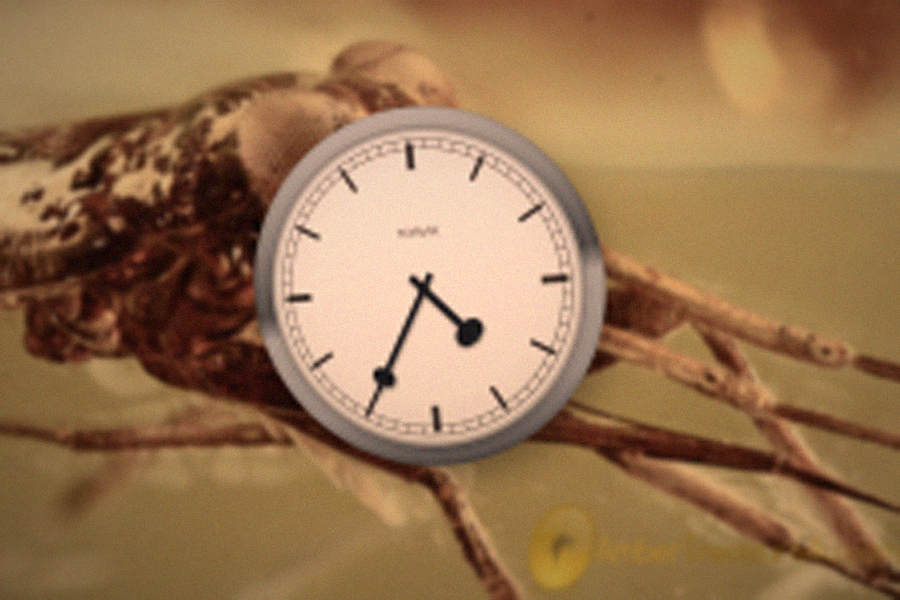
{"hour": 4, "minute": 35}
